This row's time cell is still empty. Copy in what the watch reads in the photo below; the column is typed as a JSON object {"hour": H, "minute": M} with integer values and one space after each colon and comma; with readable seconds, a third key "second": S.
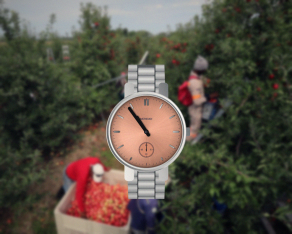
{"hour": 10, "minute": 54}
